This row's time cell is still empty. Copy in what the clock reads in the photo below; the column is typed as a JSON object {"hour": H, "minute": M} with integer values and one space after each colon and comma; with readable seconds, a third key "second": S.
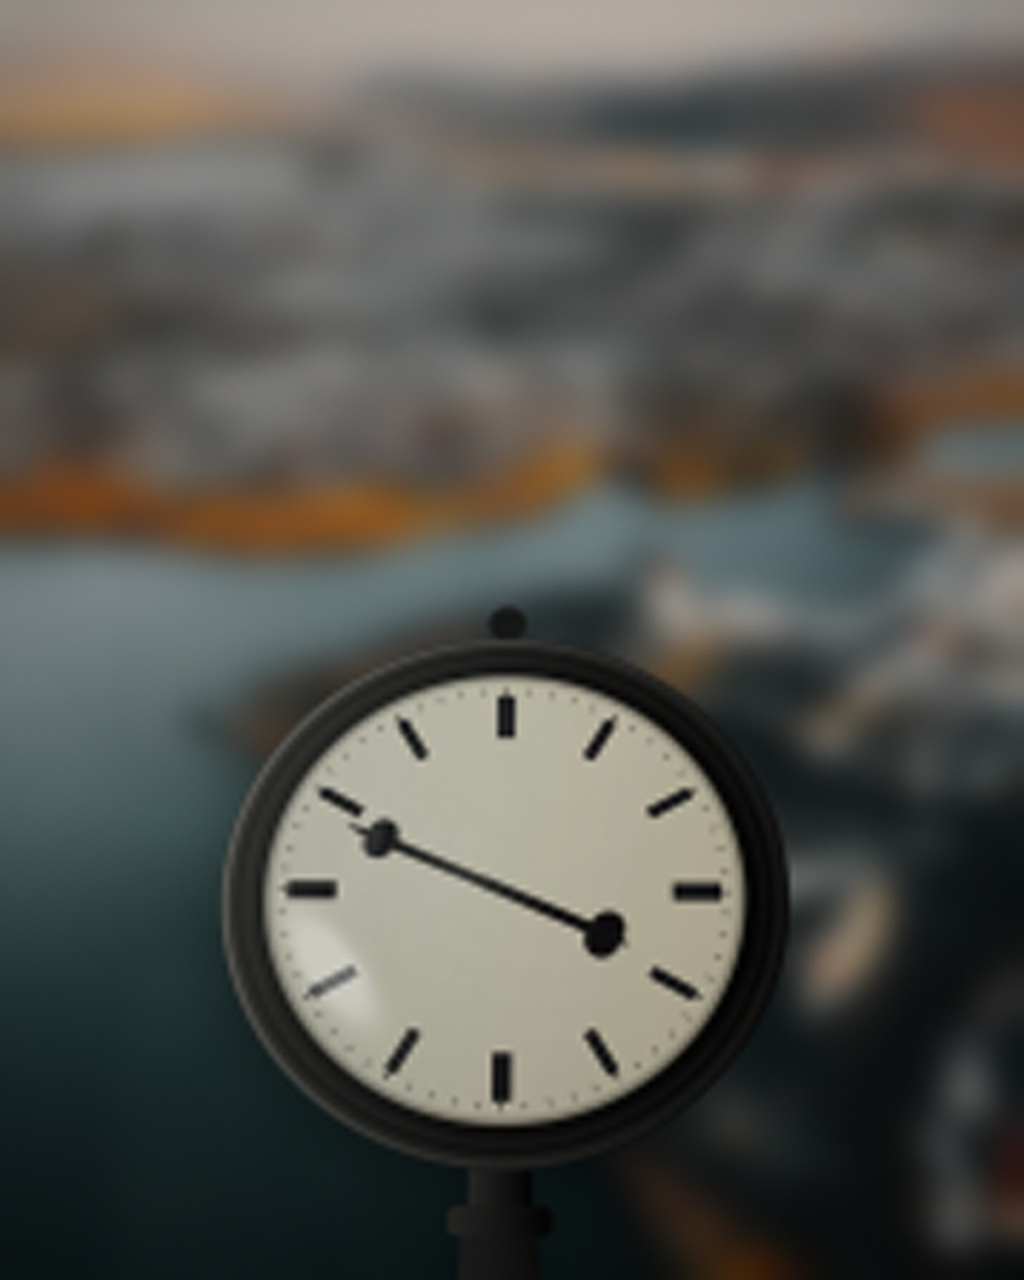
{"hour": 3, "minute": 49}
